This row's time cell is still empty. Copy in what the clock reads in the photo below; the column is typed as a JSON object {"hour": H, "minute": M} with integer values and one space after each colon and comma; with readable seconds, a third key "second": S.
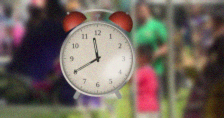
{"hour": 11, "minute": 40}
